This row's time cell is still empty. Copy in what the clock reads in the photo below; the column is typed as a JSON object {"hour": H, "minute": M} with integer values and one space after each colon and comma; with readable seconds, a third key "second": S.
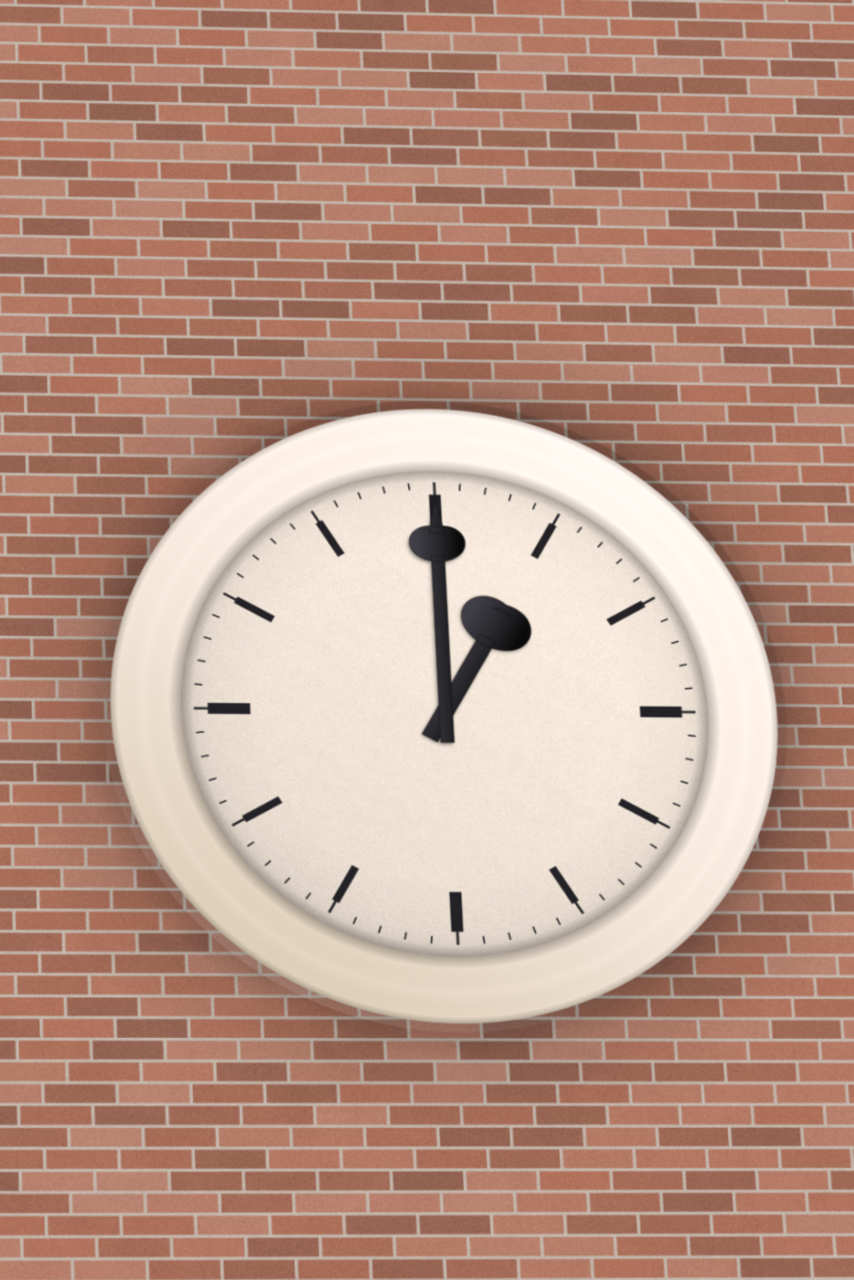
{"hour": 1, "minute": 0}
